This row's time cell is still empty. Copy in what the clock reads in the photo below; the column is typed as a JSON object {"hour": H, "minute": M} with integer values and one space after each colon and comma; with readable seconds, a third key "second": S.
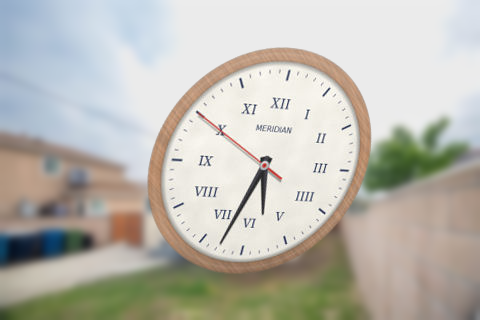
{"hour": 5, "minute": 32, "second": 50}
